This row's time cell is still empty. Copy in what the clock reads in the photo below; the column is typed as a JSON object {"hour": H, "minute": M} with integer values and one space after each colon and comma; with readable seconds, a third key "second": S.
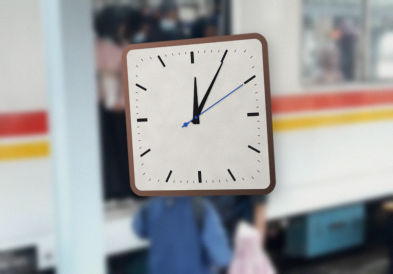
{"hour": 12, "minute": 5, "second": 10}
